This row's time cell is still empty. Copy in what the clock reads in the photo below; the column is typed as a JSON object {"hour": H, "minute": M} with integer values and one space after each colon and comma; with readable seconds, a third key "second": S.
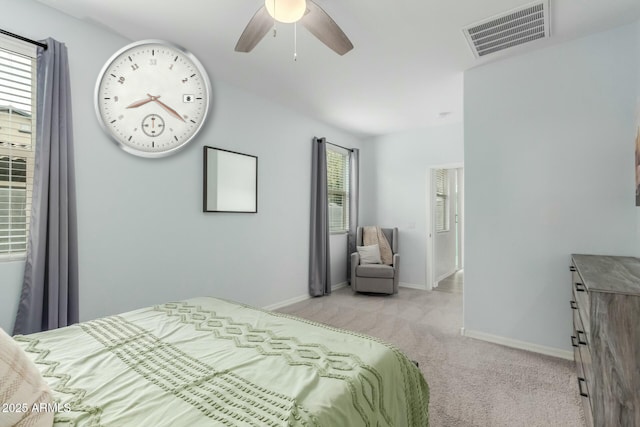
{"hour": 8, "minute": 21}
